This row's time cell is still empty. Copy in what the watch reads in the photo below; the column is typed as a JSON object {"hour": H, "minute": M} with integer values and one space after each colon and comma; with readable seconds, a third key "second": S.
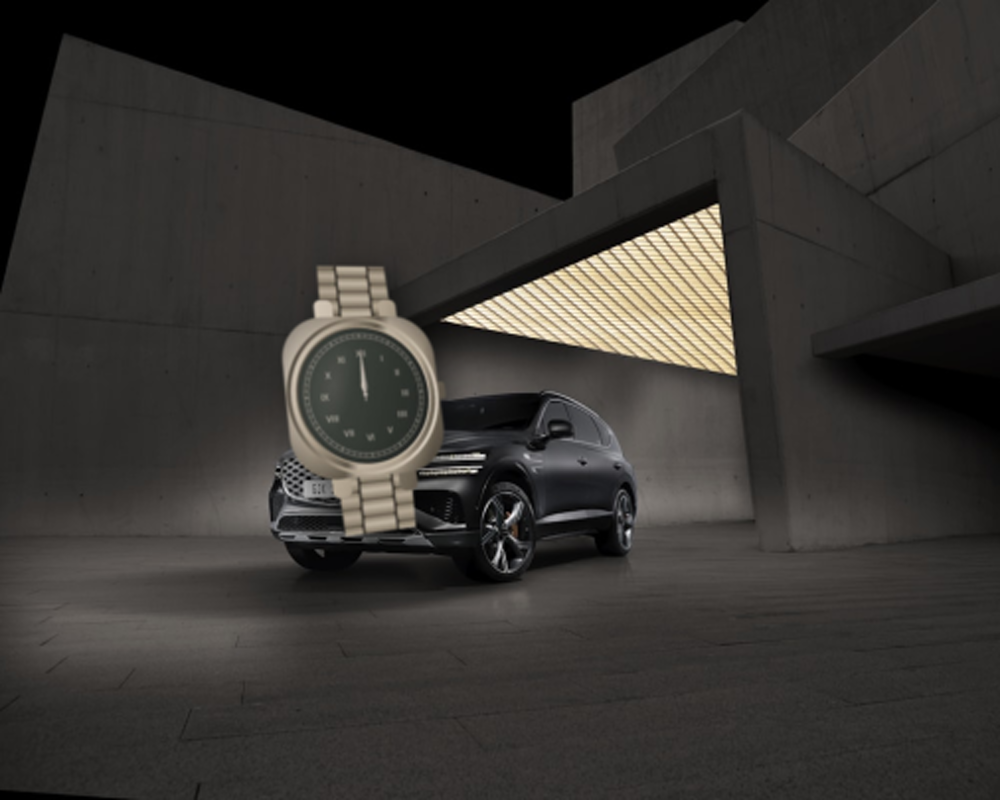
{"hour": 12, "minute": 0}
